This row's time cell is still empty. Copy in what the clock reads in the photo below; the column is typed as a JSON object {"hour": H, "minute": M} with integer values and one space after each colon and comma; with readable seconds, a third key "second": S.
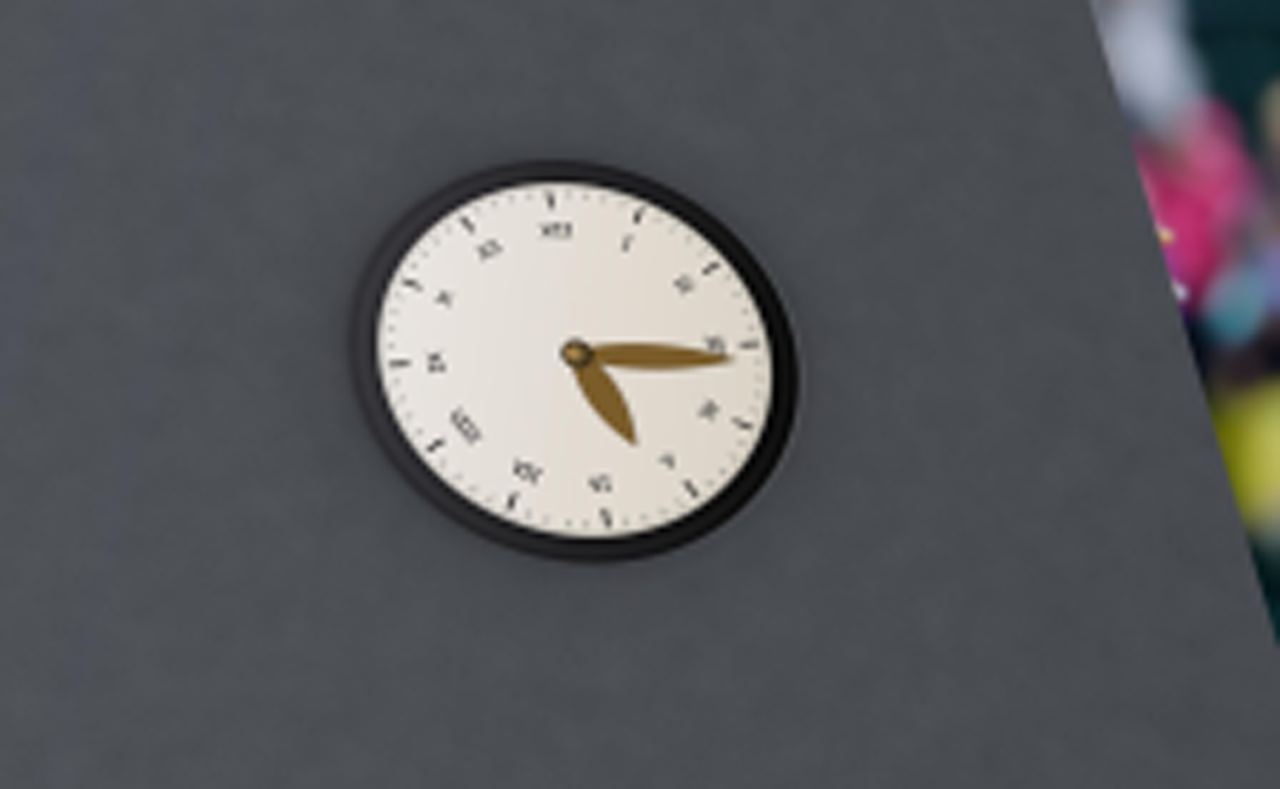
{"hour": 5, "minute": 16}
